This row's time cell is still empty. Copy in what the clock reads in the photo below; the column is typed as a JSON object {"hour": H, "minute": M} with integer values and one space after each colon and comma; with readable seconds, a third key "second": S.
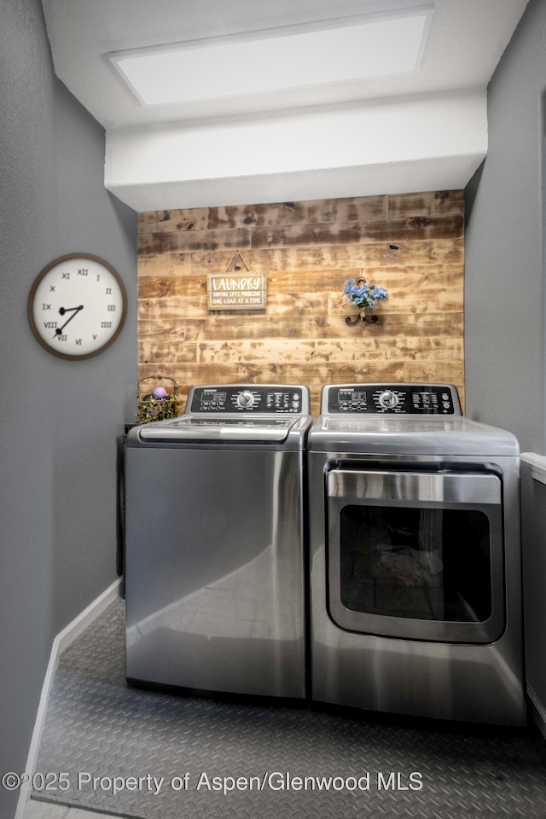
{"hour": 8, "minute": 37}
